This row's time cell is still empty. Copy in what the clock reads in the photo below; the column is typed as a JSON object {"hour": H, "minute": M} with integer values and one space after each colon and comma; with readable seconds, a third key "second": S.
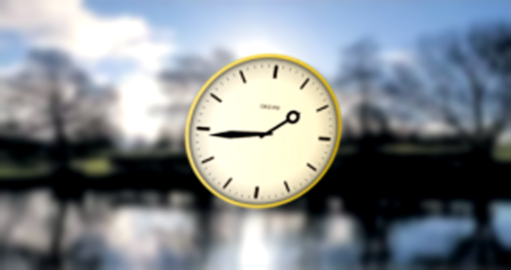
{"hour": 1, "minute": 44}
